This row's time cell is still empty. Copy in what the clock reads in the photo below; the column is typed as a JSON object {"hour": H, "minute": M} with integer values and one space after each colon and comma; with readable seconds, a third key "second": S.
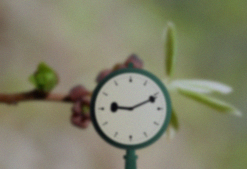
{"hour": 9, "minute": 11}
